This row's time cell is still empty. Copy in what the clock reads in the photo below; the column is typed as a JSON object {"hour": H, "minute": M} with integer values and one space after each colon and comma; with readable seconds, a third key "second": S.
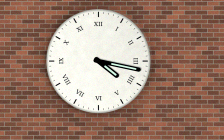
{"hour": 4, "minute": 17}
